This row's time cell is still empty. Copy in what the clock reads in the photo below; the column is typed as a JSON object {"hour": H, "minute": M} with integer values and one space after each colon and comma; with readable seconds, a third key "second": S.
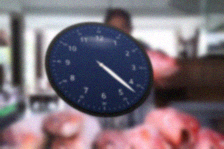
{"hour": 4, "minute": 22}
